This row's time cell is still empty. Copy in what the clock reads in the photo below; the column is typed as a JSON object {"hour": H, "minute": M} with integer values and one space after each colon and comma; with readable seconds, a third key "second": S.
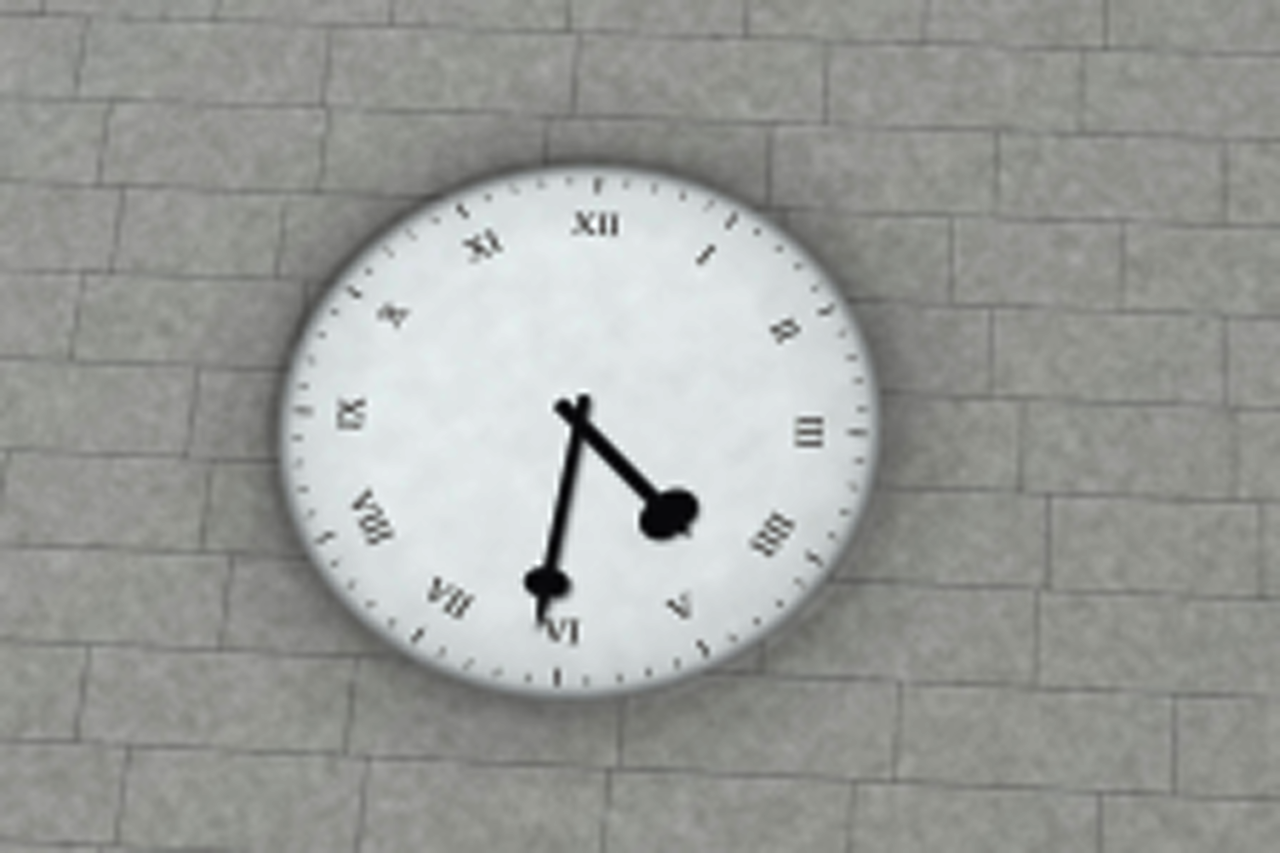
{"hour": 4, "minute": 31}
